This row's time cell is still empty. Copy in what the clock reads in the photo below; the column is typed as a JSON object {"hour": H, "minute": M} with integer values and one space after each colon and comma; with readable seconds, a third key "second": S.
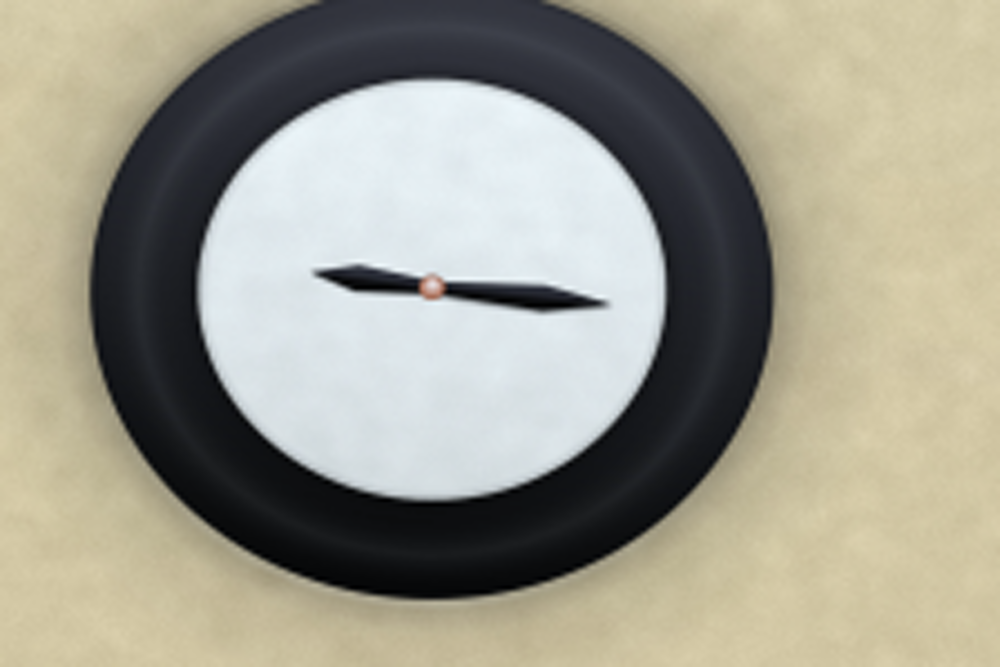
{"hour": 9, "minute": 16}
